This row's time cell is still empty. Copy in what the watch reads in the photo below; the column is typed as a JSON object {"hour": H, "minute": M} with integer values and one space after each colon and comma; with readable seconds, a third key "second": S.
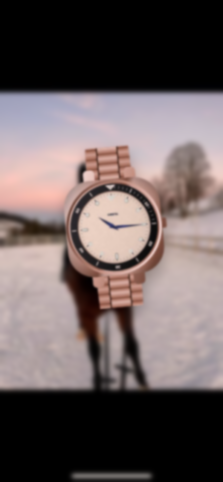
{"hour": 10, "minute": 15}
